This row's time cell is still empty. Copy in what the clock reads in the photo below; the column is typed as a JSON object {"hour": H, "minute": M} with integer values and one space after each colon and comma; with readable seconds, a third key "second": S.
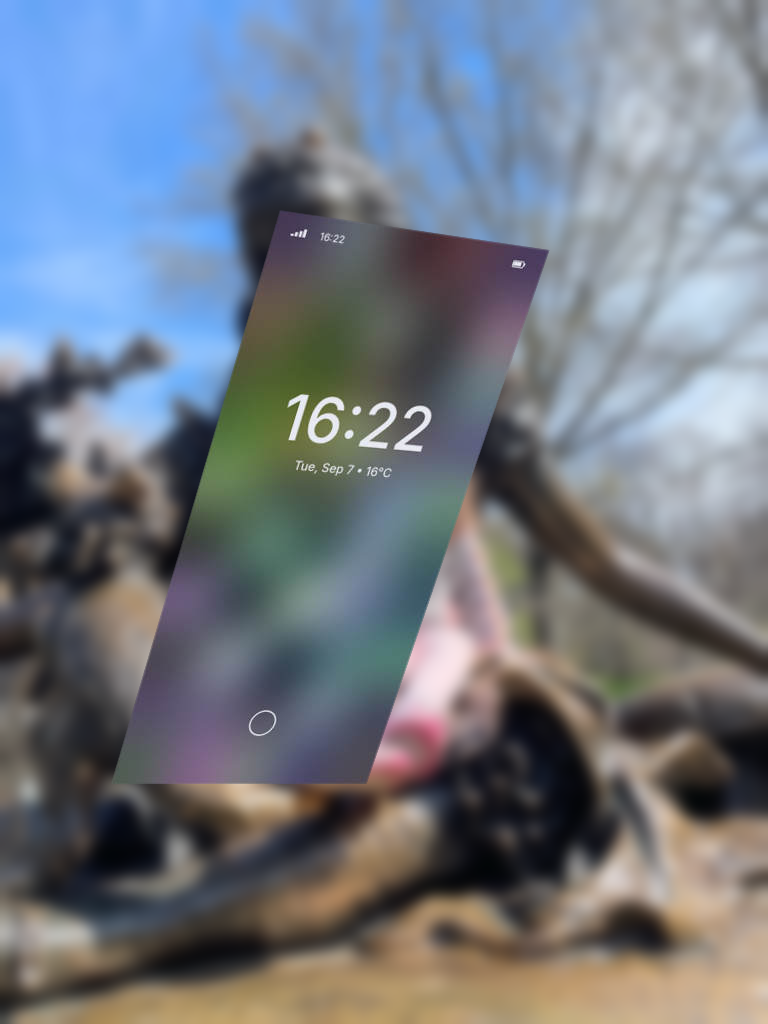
{"hour": 16, "minute": 22}
